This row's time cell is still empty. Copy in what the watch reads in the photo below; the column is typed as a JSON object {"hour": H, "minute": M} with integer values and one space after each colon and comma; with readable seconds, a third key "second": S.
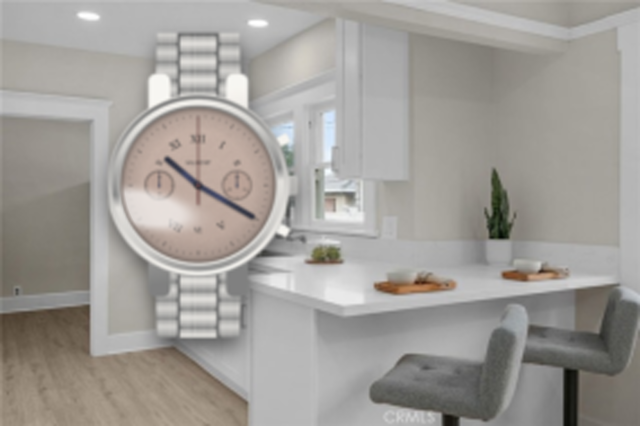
{"hour": 10, "minute": 20}
